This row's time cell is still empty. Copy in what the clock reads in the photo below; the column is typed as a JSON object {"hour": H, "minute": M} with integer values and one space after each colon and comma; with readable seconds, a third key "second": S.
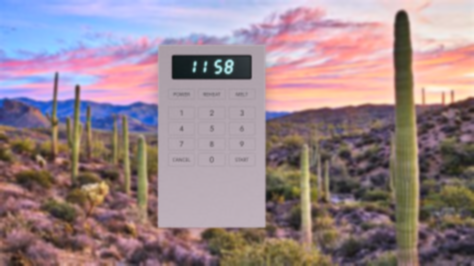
{"hour": 11, "minute": 58}
